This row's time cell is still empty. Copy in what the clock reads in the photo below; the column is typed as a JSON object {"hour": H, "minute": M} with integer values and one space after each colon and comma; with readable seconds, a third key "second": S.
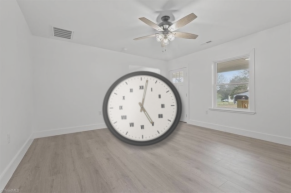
{"hour": 5, "minute": 2}
